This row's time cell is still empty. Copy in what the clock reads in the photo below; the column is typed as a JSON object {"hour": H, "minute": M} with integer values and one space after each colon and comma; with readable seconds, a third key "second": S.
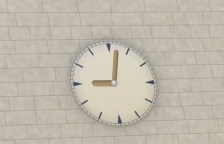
{"hour": 9, "minute": 2}
